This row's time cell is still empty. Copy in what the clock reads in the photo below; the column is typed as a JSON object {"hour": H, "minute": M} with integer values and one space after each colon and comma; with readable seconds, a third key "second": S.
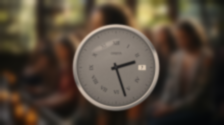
{"hour": 2, "minute": 27}
